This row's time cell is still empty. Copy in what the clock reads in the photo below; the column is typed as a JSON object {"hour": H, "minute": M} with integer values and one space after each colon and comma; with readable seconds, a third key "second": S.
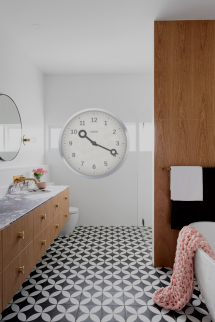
{"hour": 10, "minute": 19}
